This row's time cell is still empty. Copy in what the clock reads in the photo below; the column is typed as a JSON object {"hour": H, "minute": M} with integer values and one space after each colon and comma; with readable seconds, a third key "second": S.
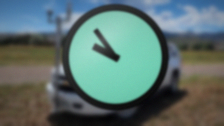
{"hour": 9, "minute": 54}
